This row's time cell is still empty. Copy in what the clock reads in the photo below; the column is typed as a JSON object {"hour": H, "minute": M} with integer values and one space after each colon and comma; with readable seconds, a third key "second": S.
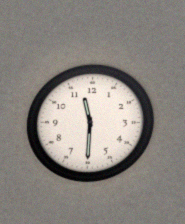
{"hour": 11, "minute": 30}
